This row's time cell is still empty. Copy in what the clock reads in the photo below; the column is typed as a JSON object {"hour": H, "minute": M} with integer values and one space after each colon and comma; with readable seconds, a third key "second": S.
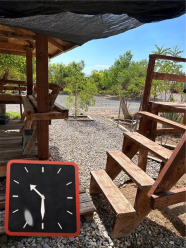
{"hour": 10, "minute": 30}
